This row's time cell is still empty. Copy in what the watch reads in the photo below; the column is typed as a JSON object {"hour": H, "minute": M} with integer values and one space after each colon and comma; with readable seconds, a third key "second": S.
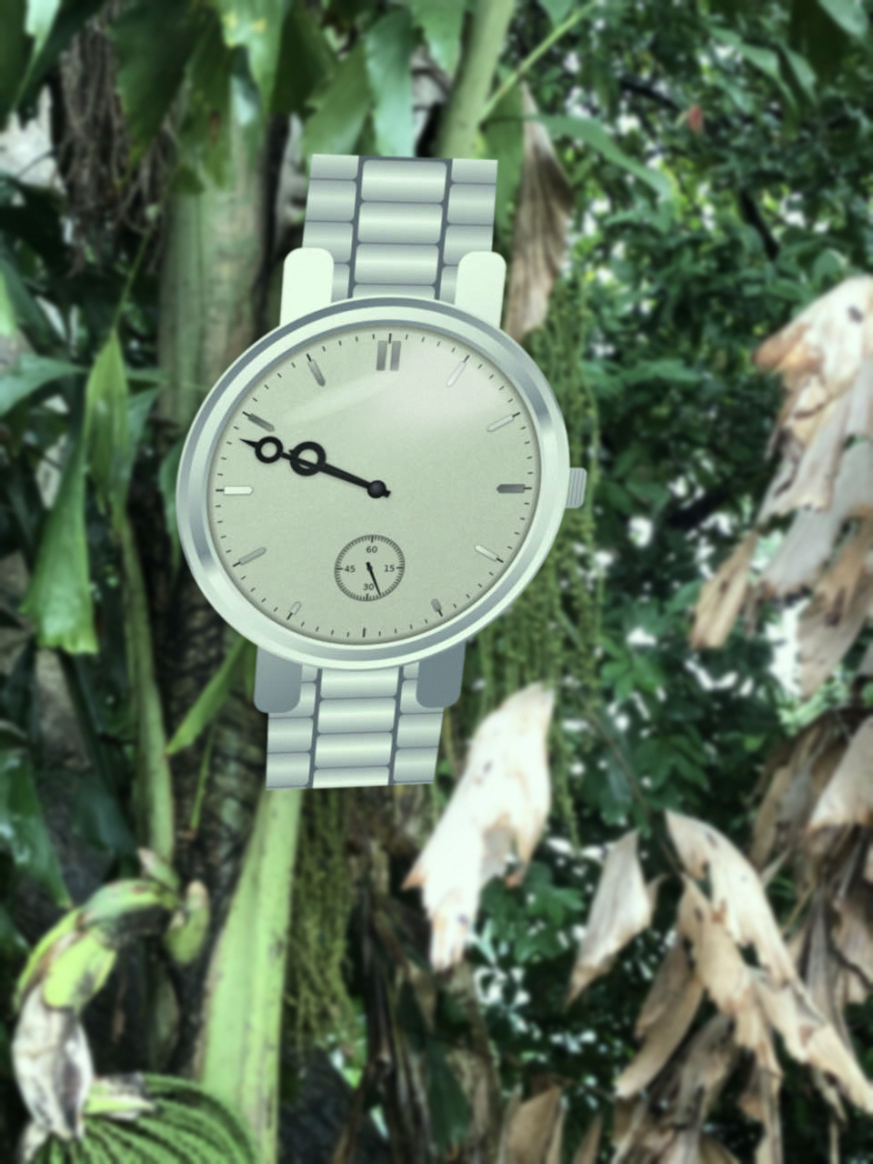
{"hour": 9, "minute": 48, "second": 26}
